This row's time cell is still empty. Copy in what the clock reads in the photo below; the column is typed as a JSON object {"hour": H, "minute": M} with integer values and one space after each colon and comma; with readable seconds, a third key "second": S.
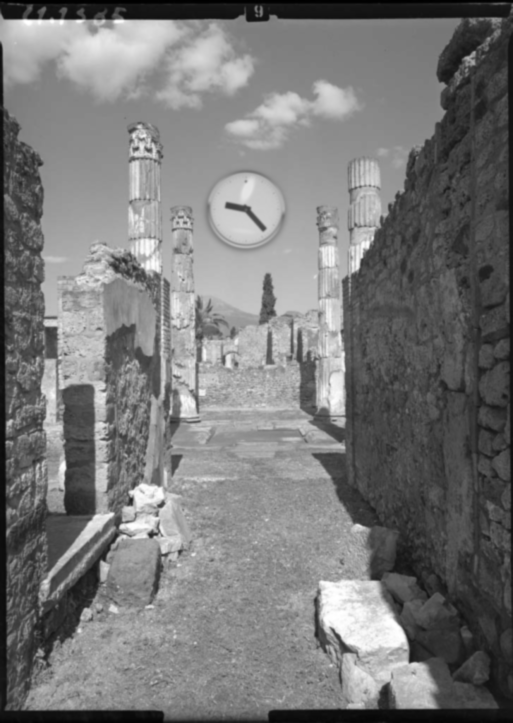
{"hour": 9, "minute": 23}
